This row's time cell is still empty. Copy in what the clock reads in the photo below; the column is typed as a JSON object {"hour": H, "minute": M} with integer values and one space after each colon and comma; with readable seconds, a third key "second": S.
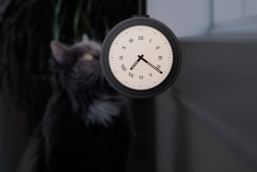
{"hour": 7, "minute": 21}
